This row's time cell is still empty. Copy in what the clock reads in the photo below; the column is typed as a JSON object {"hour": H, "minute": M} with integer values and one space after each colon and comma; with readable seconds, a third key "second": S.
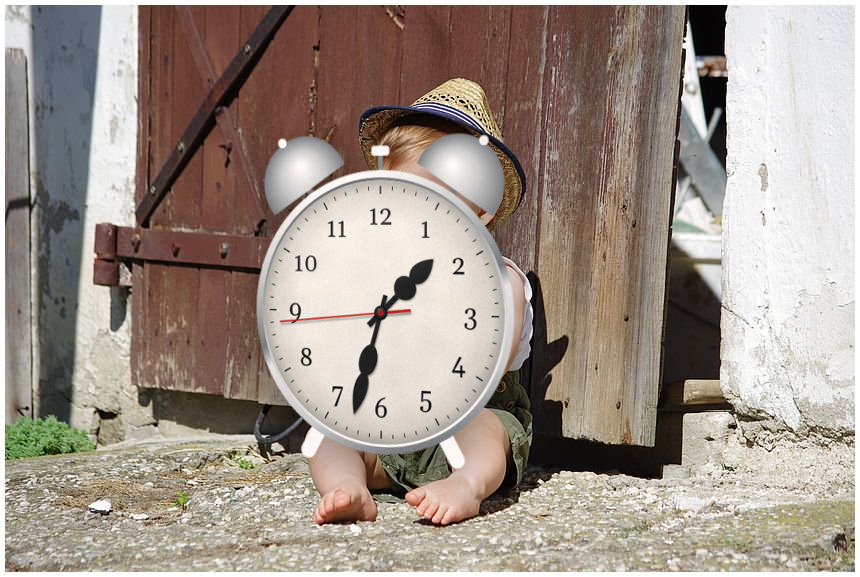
{"hour": 1, "minute": 32, "second": 44}
